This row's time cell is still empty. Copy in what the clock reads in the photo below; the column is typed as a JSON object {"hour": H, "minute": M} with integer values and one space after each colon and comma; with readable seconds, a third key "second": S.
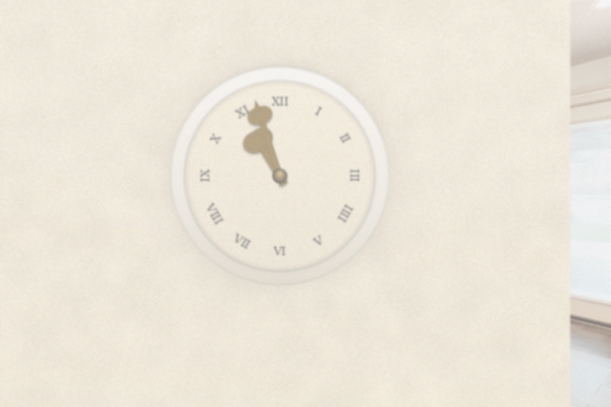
{"hour": 10, "minute": 57}
